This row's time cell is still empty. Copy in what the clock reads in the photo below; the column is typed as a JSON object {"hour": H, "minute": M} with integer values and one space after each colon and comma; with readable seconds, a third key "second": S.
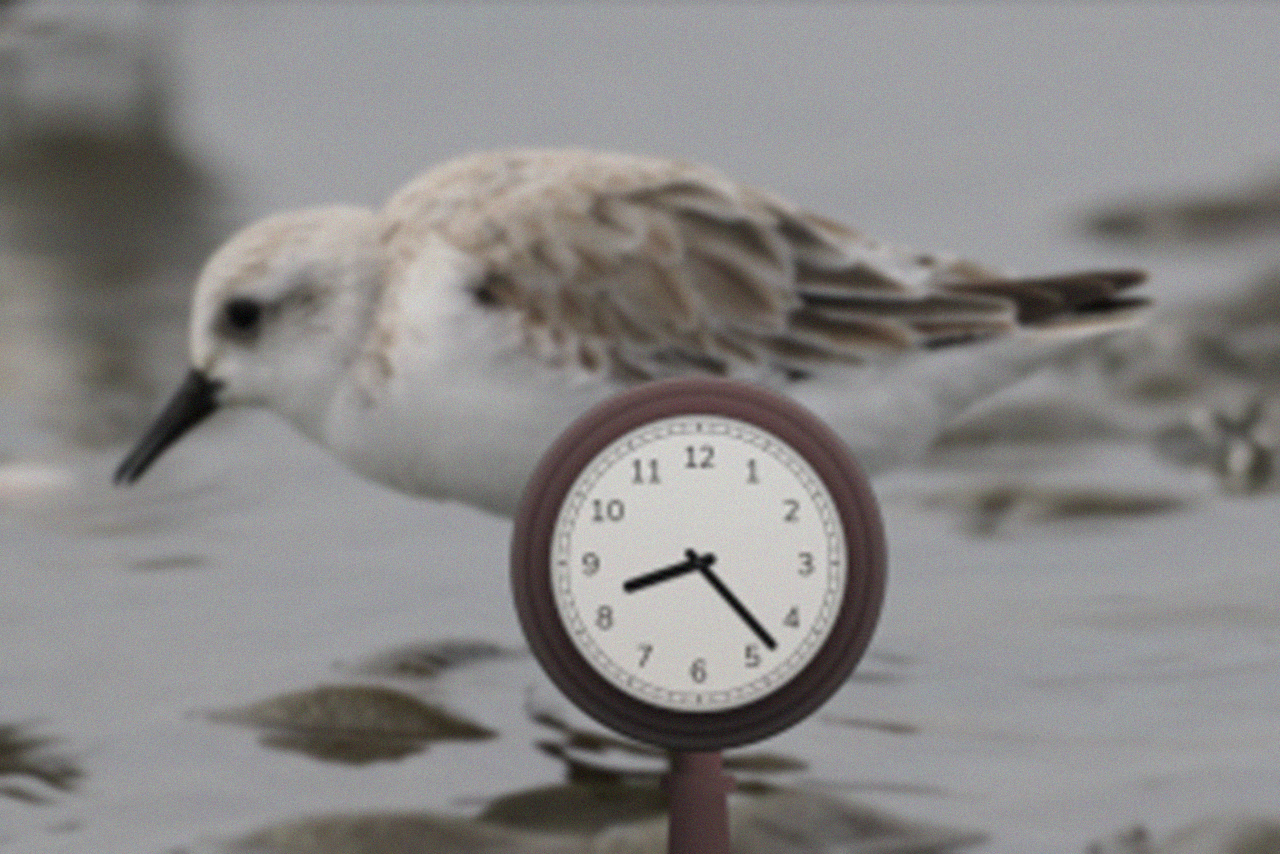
{"hour": 8, "minute": 23}
